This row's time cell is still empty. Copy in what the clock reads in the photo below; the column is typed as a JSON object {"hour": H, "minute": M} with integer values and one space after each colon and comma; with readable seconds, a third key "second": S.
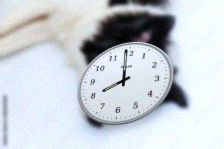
{"hour": 7, "minute": 59}
